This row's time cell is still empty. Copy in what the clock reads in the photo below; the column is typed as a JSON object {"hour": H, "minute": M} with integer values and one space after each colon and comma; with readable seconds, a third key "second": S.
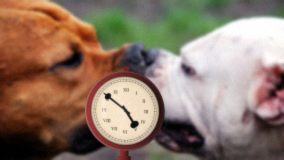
{"hour": 4, "minute": 51}
